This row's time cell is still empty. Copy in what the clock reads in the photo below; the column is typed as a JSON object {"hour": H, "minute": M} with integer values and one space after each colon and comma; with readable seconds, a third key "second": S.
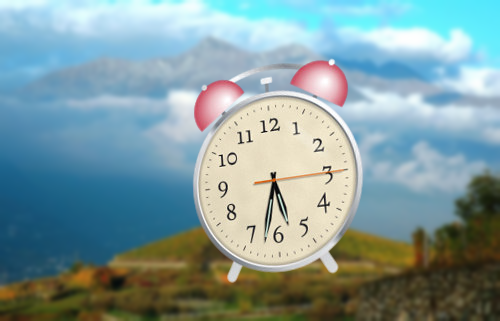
{"hour": 5, "minute": 32, "second": 15}
